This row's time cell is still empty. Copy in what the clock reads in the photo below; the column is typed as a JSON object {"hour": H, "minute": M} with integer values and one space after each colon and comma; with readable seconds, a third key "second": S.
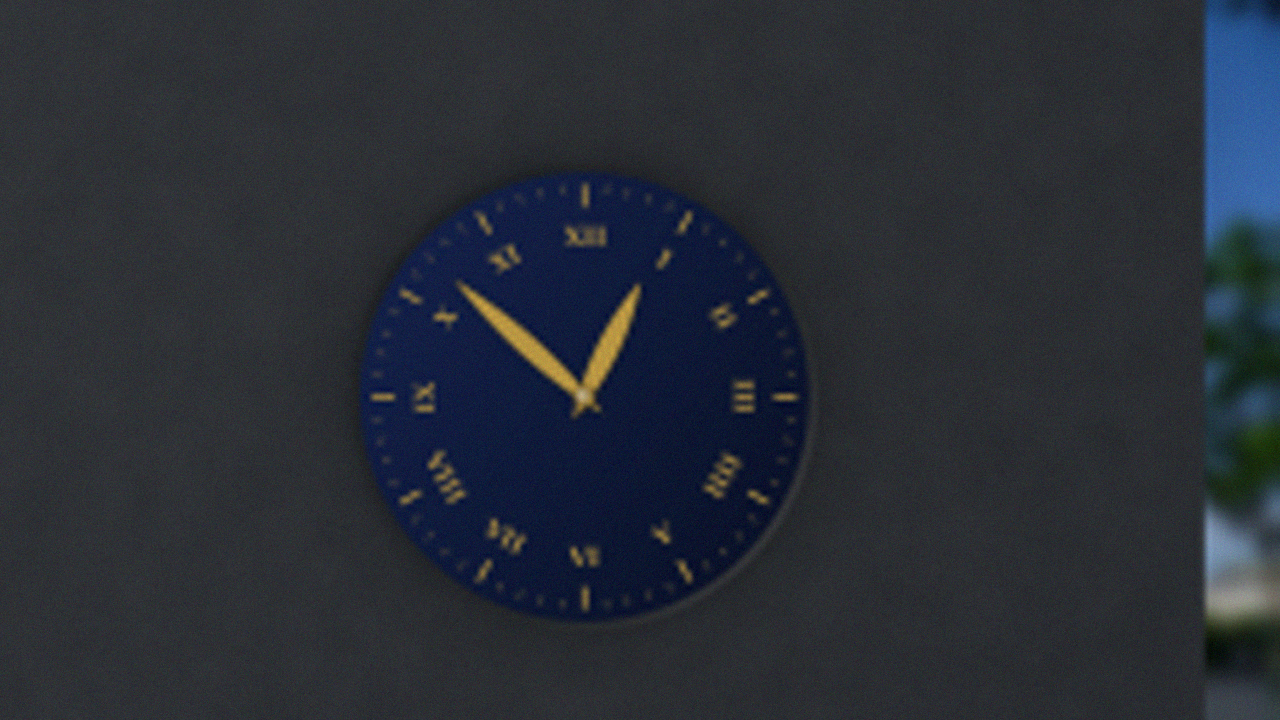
{"hour": 12, "minute": 52}
